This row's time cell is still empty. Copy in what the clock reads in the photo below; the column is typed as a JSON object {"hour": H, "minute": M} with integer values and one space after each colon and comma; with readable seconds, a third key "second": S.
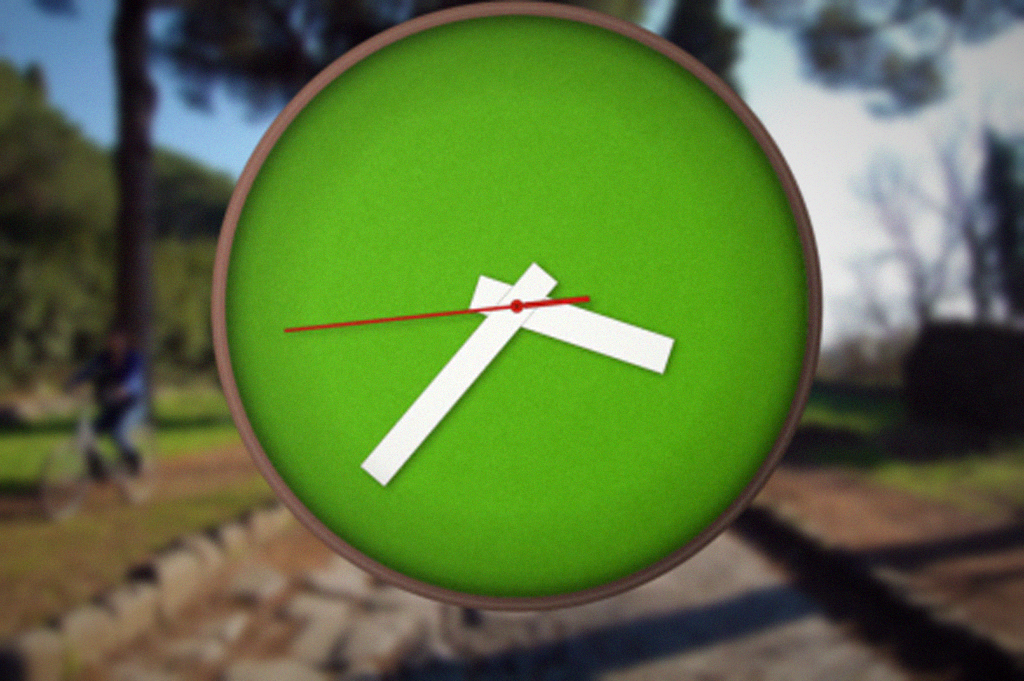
{"hour": 3, "minute": 36, "second": 44}
